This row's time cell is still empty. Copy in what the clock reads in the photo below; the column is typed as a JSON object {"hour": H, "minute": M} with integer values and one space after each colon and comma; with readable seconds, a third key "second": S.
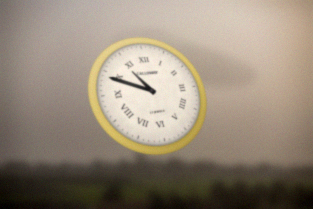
{"hour": 10, "minute": 49}
